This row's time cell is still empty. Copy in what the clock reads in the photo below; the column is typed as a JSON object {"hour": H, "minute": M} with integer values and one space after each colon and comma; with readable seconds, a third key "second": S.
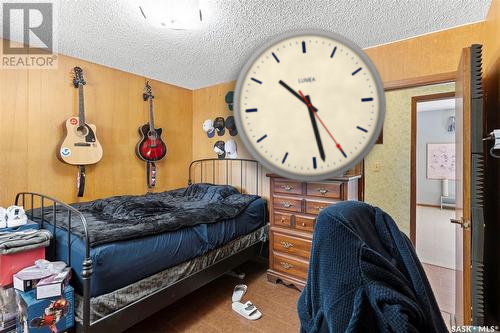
{"hour": 10, "minute": 28, "second": 25}
